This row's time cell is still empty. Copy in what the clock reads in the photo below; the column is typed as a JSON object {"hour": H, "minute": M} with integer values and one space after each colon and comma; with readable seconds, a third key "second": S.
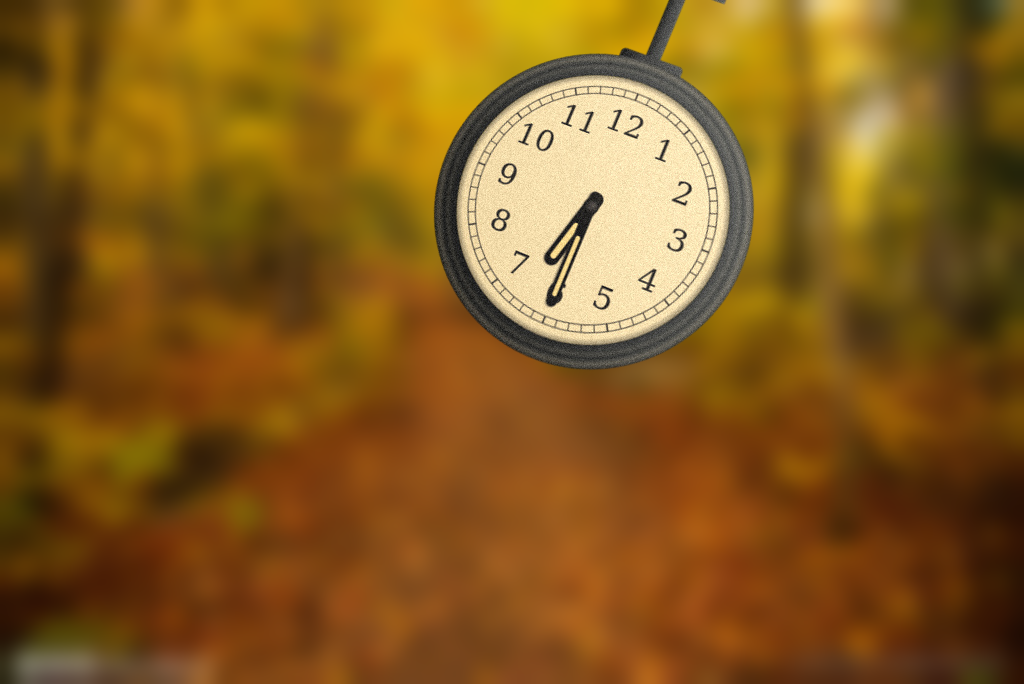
{"hour": 6, "minute": 30}
